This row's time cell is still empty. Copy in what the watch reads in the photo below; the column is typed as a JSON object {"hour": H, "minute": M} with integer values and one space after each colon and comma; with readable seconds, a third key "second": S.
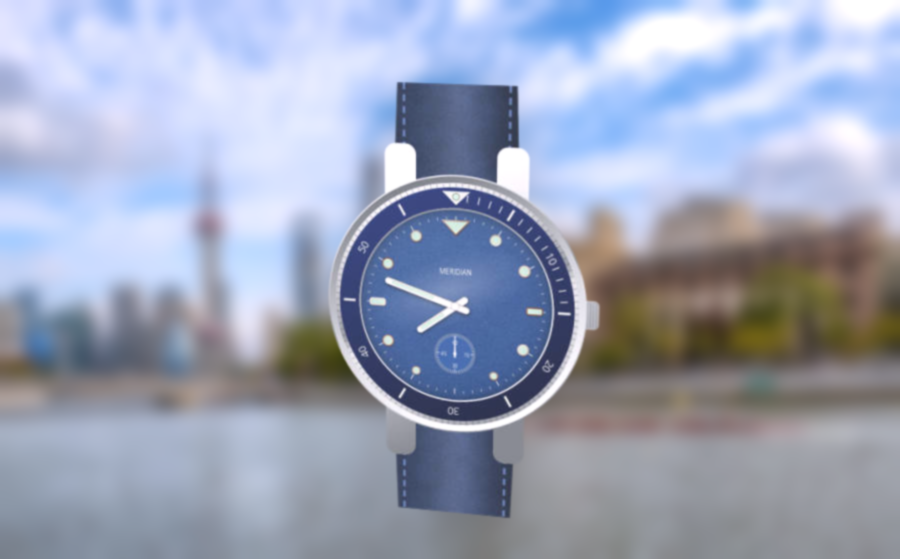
{"hour": 7, "minute": 48}
